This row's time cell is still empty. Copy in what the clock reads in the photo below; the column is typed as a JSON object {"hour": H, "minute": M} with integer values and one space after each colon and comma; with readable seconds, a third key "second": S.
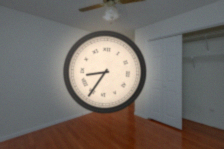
{"hour": 8, "minute": 35}
